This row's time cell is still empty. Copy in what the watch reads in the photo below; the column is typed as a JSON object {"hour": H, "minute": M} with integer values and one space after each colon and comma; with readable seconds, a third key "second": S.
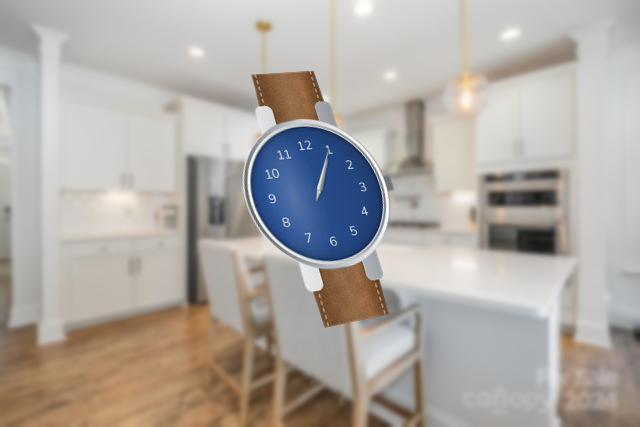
{"hour": 1, "minute": 5}
